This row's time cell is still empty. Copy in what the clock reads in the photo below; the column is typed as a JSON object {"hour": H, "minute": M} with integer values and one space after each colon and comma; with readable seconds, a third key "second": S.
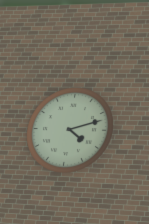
{"hour": 4, "minute": 12}
